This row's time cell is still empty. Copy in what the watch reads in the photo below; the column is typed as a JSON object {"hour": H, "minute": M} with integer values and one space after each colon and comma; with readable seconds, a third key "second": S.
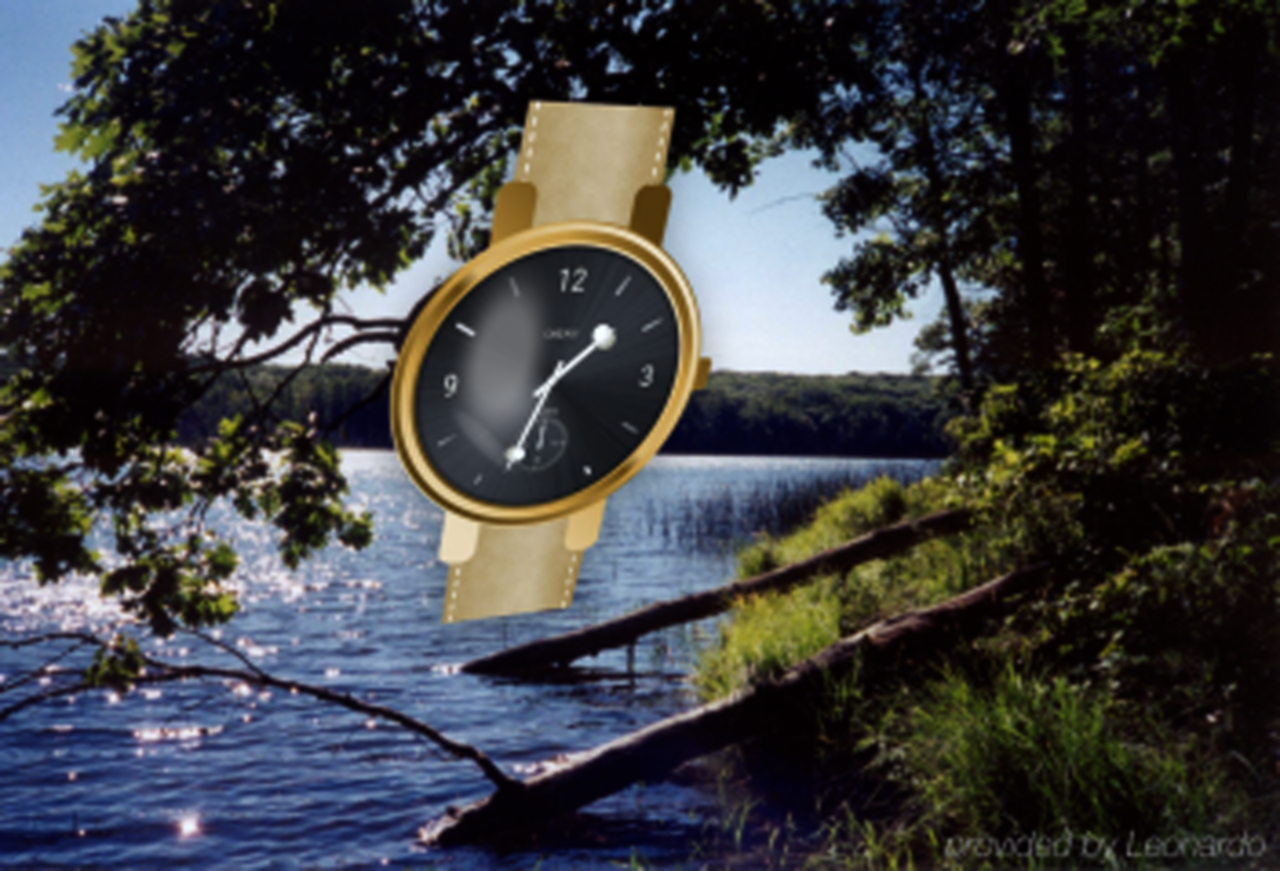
{"hour": 1, "minute": 33}
